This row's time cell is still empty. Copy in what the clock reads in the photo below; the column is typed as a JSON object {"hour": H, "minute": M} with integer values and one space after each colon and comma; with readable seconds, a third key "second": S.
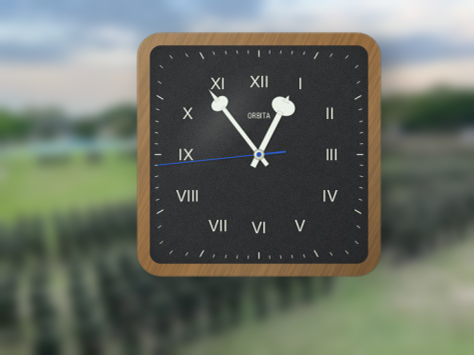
{"hour": 12, "minute": 53, "second": 44}
